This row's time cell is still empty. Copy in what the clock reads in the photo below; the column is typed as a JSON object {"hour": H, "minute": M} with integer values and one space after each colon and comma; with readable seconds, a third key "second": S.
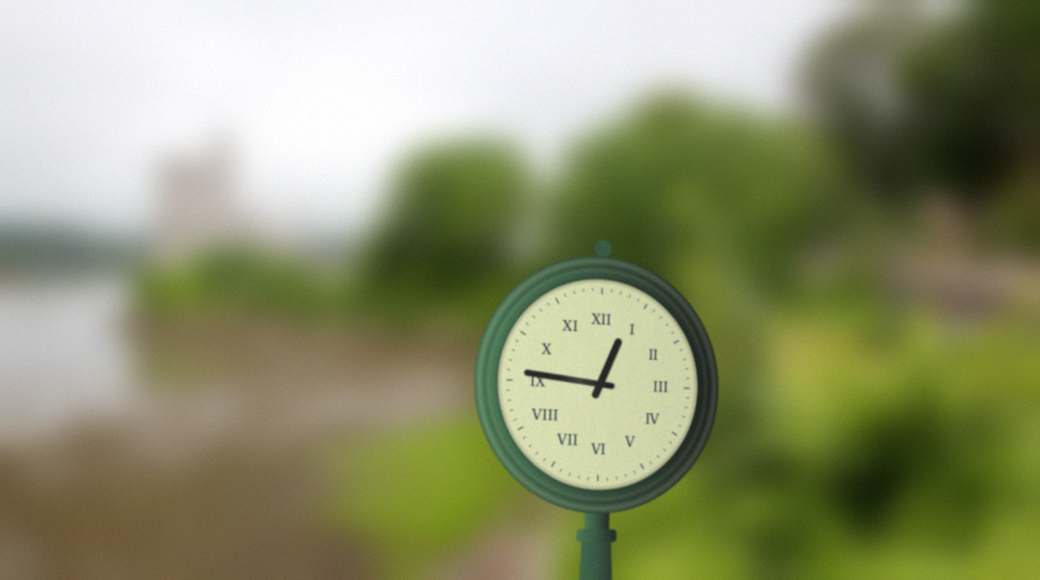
{"hour": 12, "minute": 46}
